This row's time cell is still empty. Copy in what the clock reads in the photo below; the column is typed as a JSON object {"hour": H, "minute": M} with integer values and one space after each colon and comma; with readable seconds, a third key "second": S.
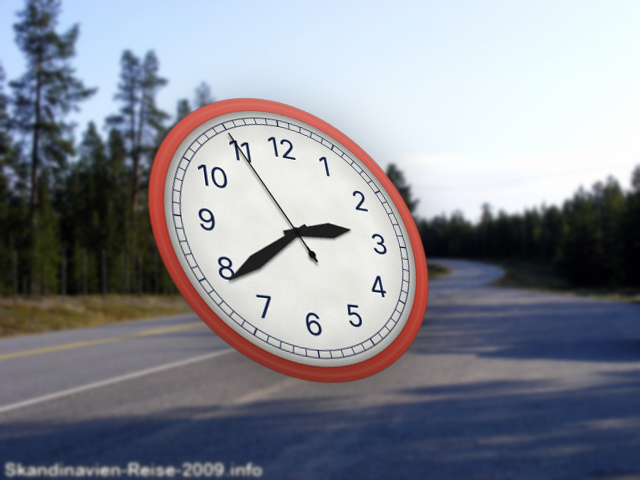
{"hour": 2, "minute": 38, "second": 55}
